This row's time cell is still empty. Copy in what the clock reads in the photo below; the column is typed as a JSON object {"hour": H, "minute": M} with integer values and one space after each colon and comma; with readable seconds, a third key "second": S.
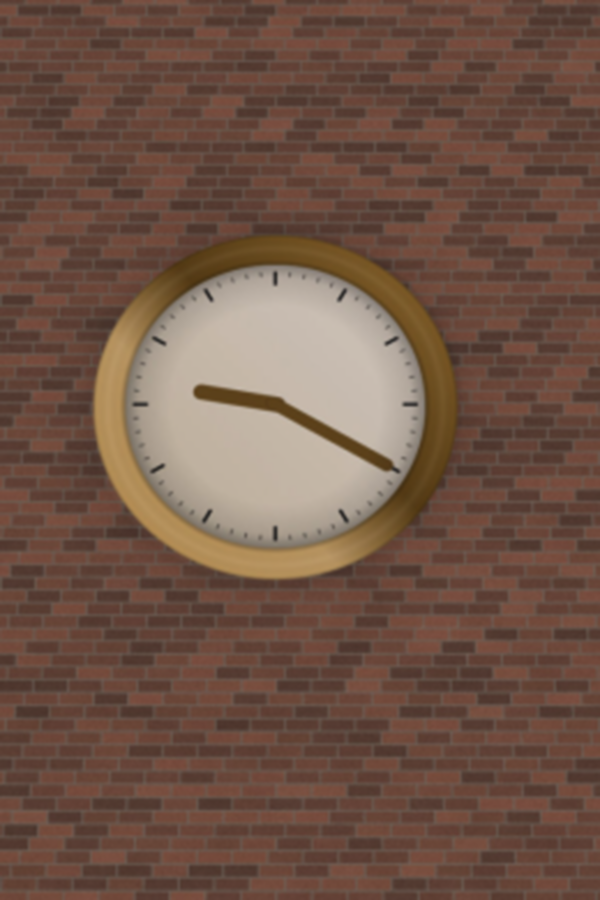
{"hour": 9, "minute": 20}
